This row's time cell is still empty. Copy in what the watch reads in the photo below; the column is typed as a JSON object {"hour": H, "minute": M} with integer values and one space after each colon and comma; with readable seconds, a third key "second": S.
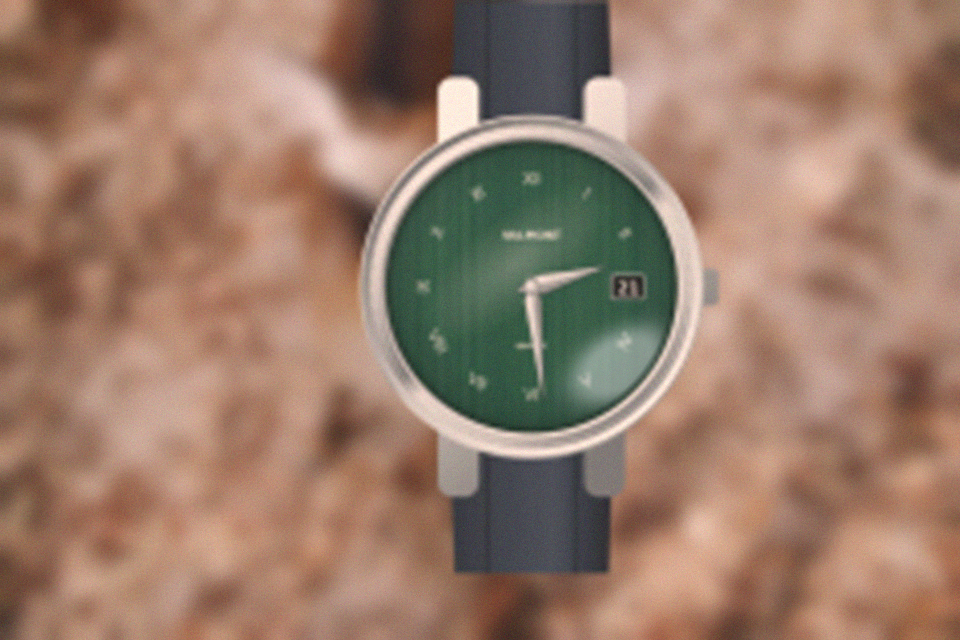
{"hour": 2, "minute": 29}
